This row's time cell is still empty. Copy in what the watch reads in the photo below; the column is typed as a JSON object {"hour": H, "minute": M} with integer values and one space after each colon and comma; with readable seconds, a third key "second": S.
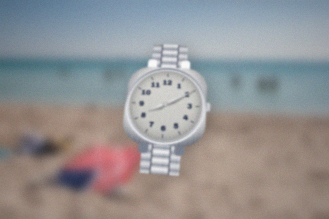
{"hour": 8, "minute": 10}
